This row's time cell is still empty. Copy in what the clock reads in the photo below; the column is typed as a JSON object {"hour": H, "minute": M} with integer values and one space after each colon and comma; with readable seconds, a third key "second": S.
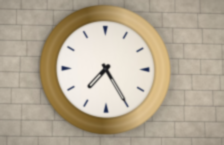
{"hour": 7, "minute": 25}
